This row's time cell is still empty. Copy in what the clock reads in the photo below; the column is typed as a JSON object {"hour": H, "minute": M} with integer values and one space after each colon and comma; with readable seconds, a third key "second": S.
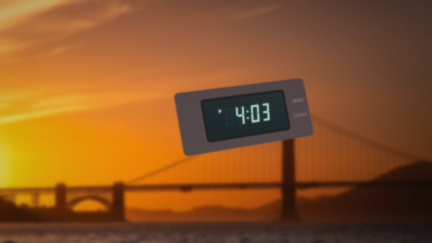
{"hour": 4, "minute": 3}
